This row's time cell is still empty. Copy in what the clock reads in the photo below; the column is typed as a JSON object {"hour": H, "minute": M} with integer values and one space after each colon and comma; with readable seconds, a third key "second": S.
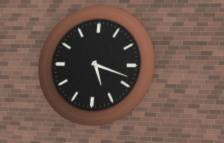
{"hour": 5, "minute": 18}
